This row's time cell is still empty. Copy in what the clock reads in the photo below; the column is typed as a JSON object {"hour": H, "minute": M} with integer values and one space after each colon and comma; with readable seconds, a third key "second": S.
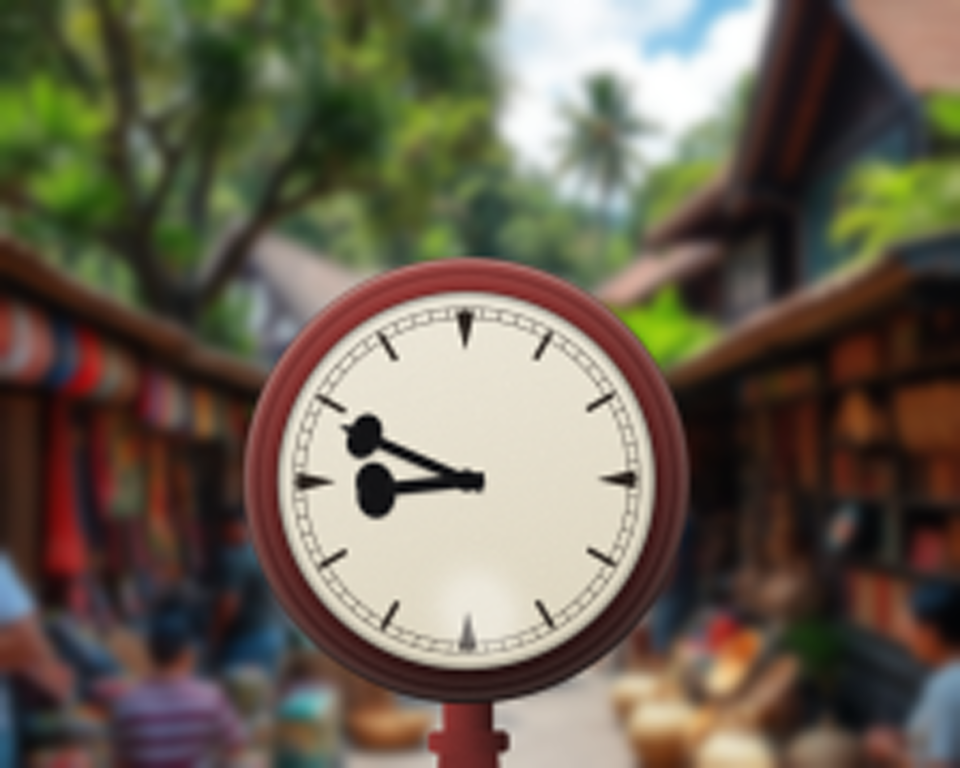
{"hour": 8, "minute": 49}
